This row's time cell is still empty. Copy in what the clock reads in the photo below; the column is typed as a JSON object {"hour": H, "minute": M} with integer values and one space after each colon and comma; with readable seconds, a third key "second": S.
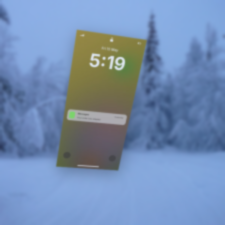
{"hour": 5, "minute": 19}
